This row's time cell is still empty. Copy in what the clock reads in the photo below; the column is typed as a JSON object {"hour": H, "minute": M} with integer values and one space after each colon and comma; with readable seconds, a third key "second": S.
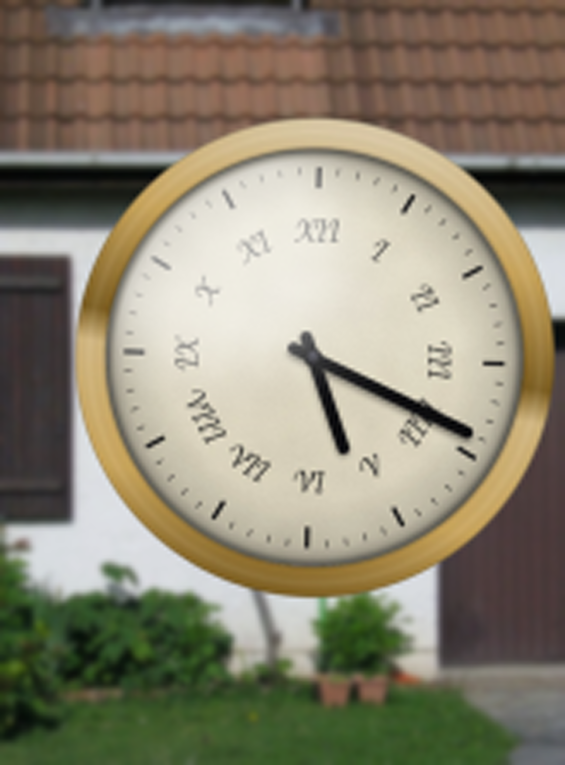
{"hour": 5, "minute": 19}
